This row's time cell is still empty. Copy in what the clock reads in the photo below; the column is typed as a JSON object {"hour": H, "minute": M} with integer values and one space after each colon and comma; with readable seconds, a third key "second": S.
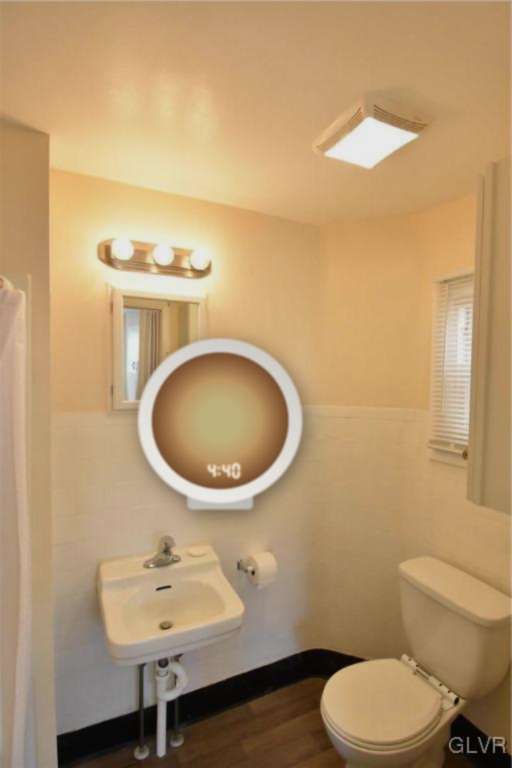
{"hour": 4, "minute": 40}
